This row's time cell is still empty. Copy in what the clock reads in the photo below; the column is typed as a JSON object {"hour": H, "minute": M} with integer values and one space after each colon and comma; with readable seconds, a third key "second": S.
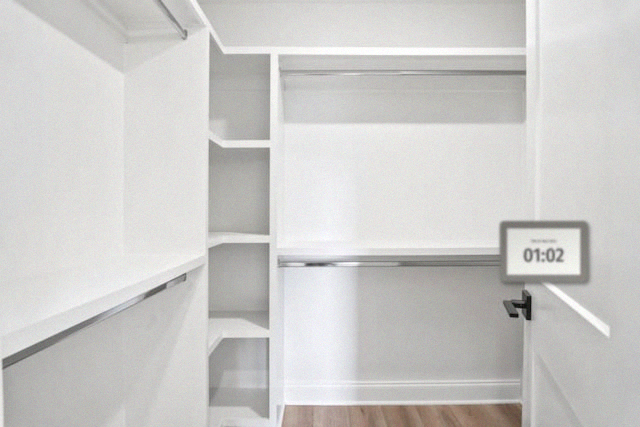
{"hour": 1, "minute": 2}
